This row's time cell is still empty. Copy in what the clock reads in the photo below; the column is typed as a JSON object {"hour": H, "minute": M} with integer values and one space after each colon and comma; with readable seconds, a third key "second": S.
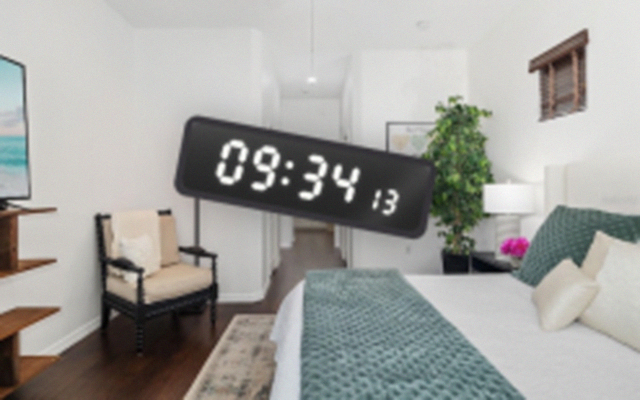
{"hour": 9, "minute": 34, "second": 13}
